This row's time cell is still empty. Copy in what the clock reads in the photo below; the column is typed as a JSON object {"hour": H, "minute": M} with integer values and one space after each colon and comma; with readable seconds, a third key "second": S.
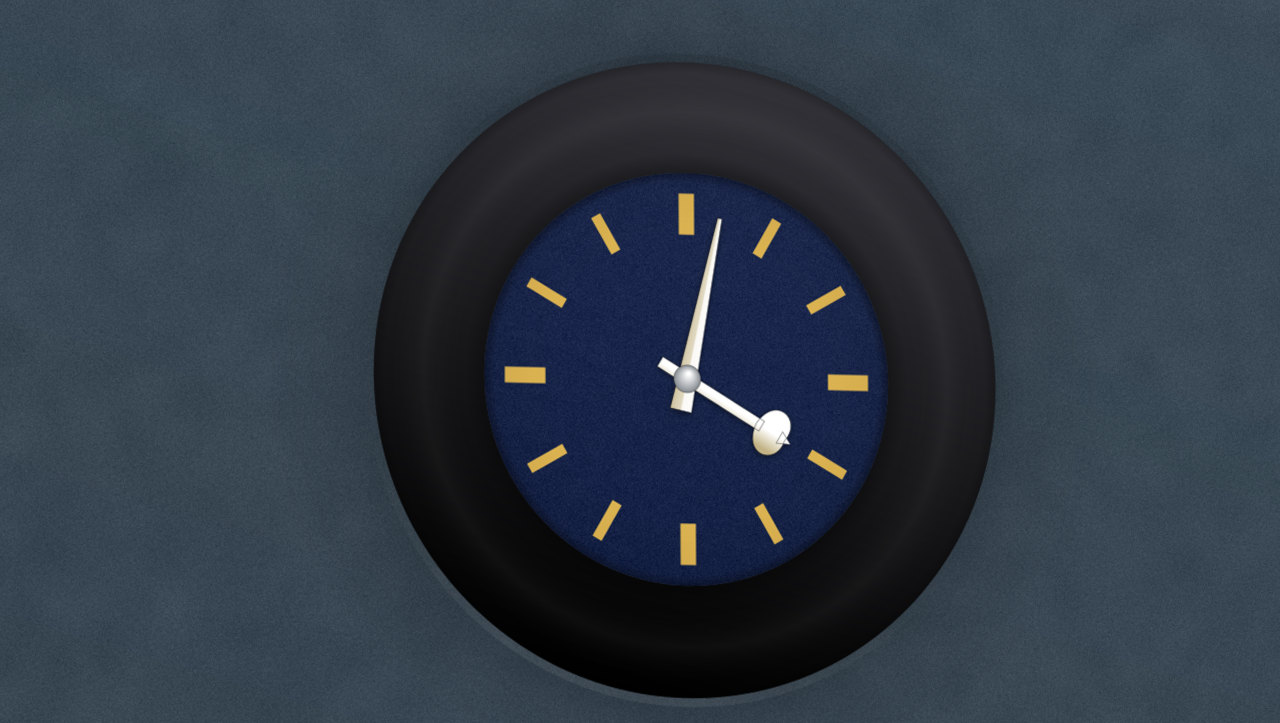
{"hour": 4, "minute": 2}
